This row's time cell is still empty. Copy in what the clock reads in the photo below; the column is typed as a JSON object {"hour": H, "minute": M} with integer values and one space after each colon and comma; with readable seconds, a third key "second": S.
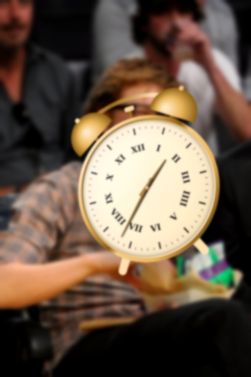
{"hour": 1, "minute": 37}
